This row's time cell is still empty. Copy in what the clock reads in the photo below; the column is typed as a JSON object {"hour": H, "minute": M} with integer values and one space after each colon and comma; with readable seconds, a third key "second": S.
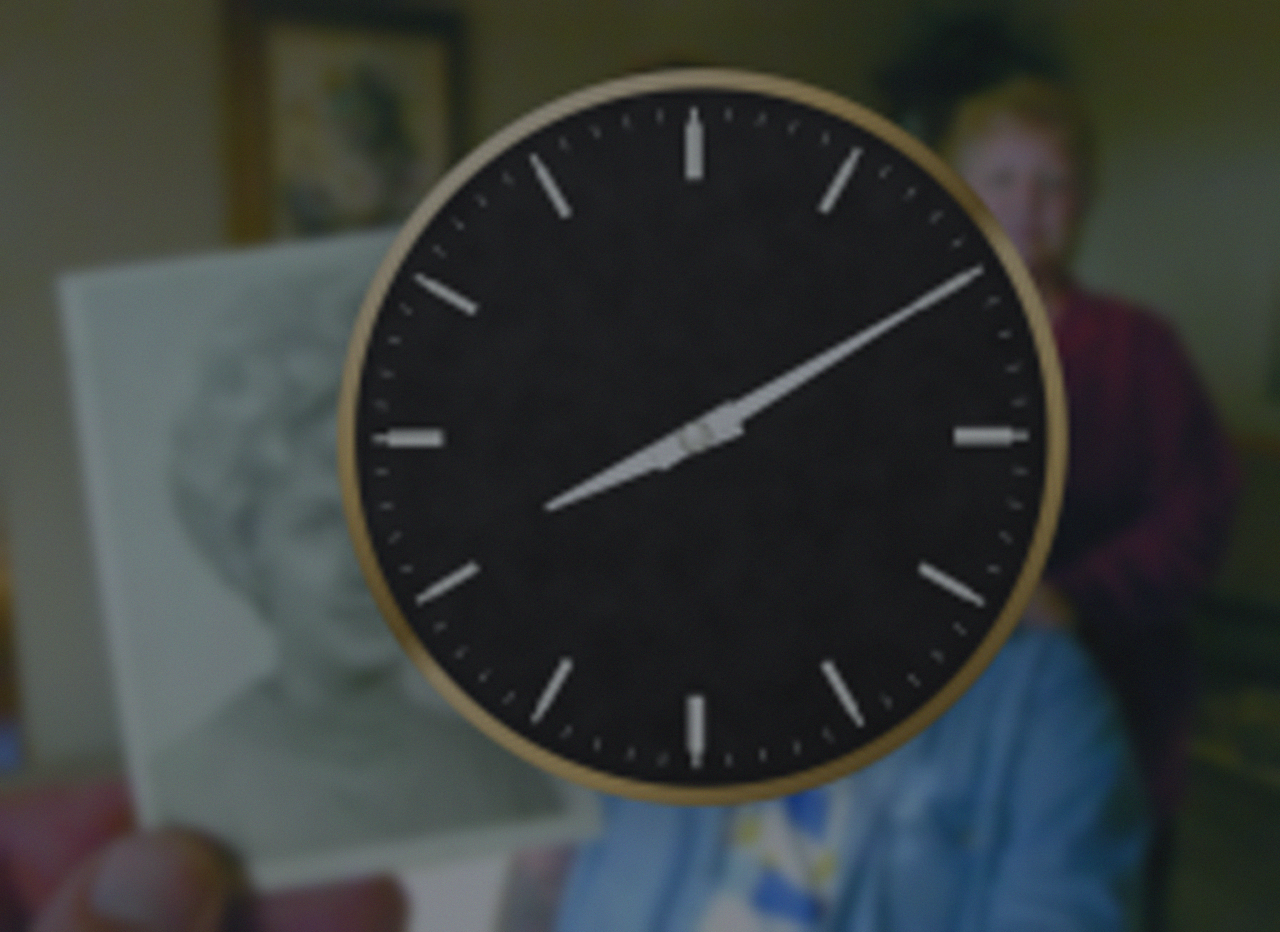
{"hour": 8, "minute": 10}
